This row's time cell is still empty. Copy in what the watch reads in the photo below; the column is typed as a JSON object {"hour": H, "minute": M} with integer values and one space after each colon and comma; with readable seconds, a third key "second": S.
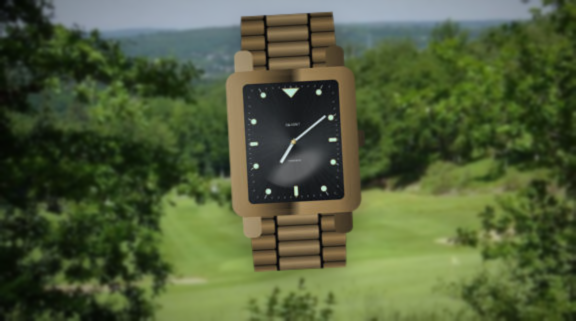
{"hour": 7, "minute": 9}
